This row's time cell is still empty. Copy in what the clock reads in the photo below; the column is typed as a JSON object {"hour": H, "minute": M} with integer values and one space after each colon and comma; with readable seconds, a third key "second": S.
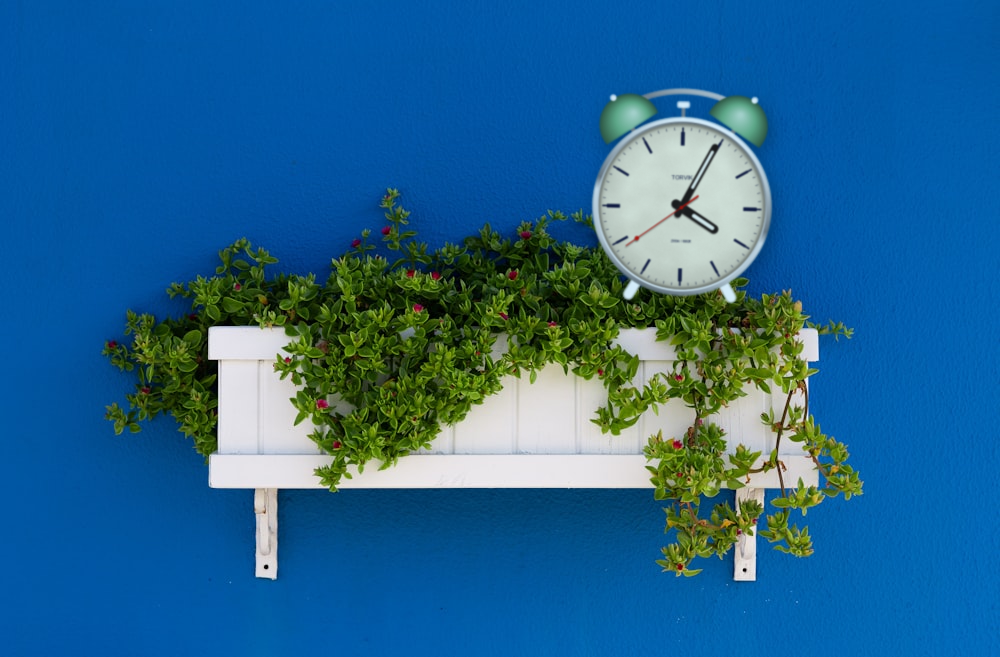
{"hour": 4, "minute": 4, "second": 39}
